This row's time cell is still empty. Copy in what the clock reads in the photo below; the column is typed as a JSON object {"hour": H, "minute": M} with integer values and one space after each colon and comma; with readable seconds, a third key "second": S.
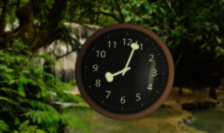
{"hour": 8, "minute": 3}
